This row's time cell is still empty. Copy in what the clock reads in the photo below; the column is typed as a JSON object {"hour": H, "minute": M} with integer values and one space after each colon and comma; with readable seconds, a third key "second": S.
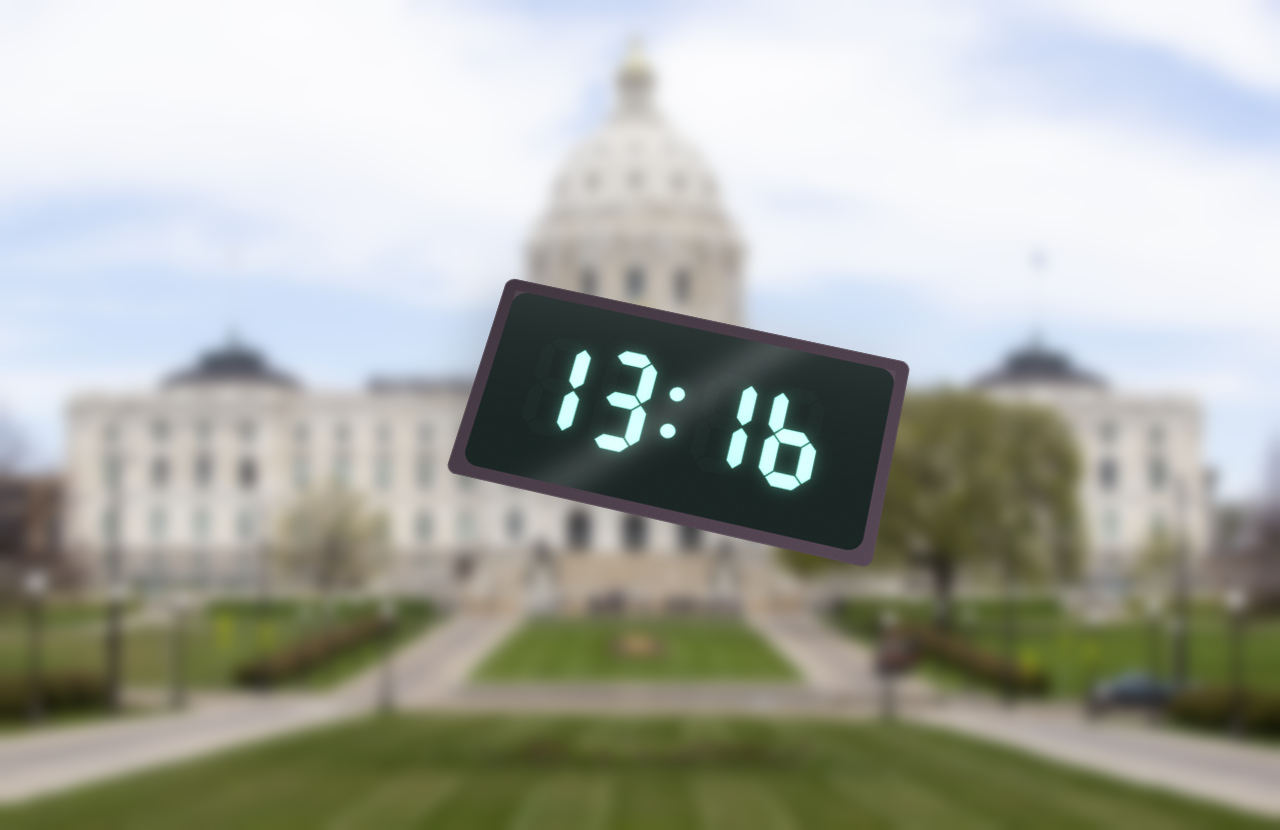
{"hour": 13, "minute": 16}
